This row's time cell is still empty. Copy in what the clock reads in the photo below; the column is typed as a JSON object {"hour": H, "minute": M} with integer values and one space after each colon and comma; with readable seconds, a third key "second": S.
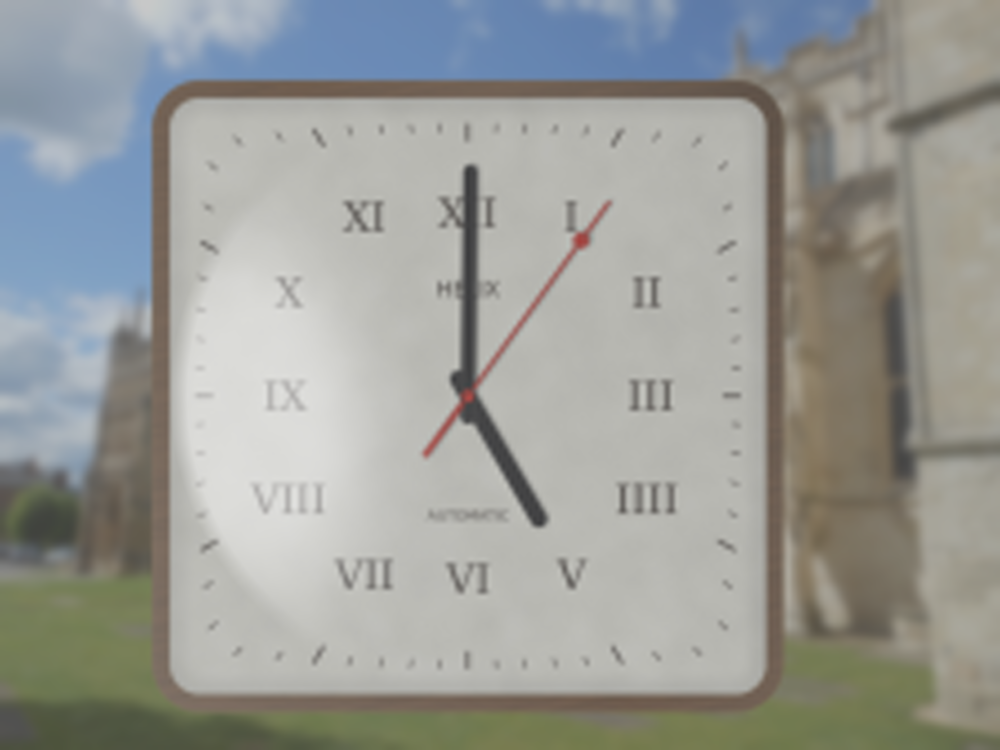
{"hour": 5, "minute": 0, "second": 6}
